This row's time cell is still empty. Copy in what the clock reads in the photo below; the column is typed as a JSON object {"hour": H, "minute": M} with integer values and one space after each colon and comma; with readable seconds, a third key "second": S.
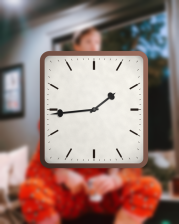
{"hour": 1, "minute": 44}
